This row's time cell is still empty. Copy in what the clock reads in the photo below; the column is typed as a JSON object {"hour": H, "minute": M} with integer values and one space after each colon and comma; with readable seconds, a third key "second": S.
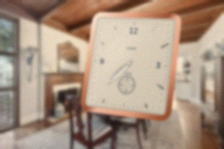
{"hour": 7, "minute": 37}
